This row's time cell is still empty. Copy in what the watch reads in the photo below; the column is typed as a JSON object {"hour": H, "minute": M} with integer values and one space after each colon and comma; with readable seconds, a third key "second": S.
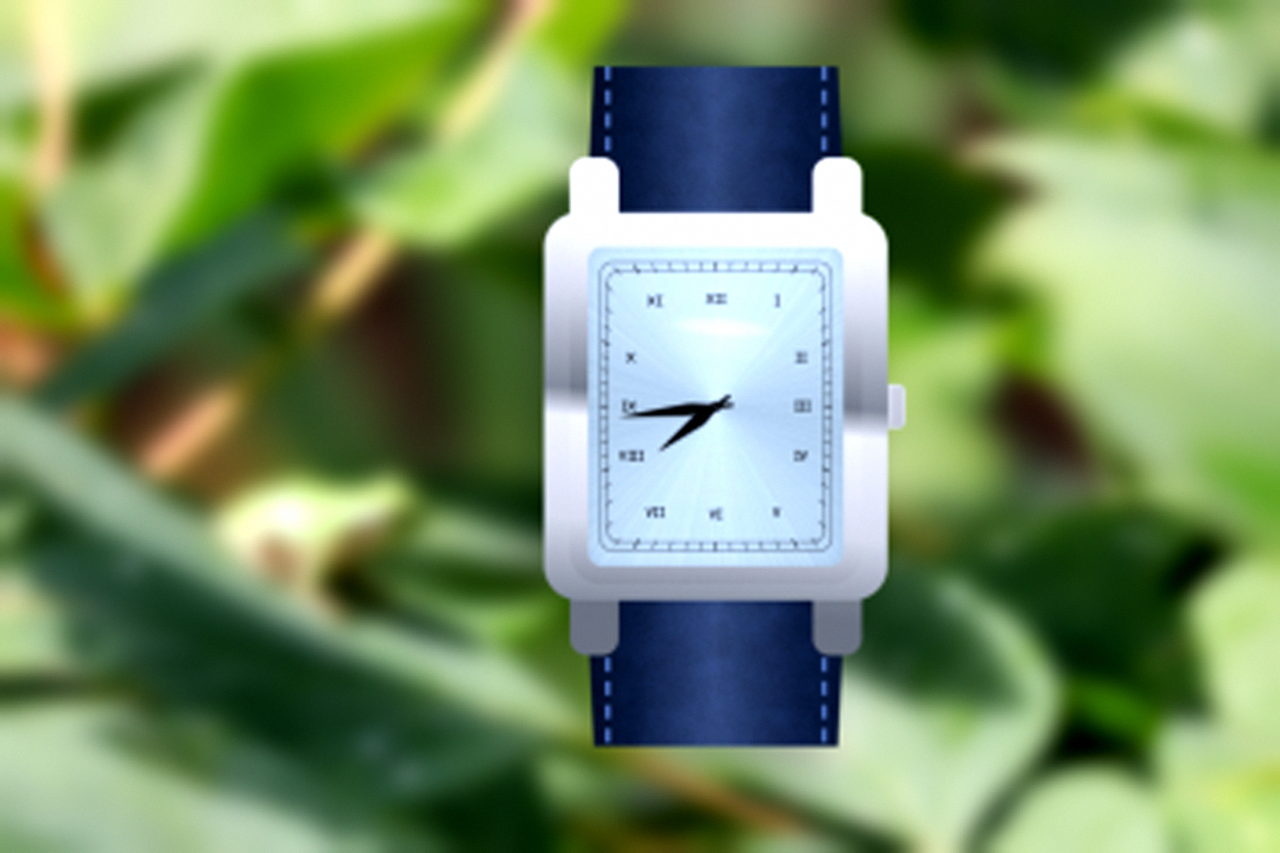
{"hour": 7, "minute": 44}
